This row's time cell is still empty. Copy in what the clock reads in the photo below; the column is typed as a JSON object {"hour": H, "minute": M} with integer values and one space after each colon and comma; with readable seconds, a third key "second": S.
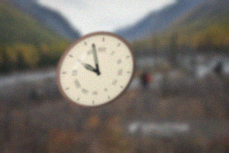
{"hour": 9, "minute": 57}
